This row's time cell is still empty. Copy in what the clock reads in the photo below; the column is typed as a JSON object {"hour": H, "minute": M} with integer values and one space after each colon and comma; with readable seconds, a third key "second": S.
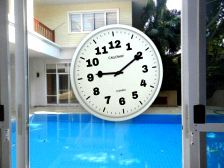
{"hour": 9, "minute": 10}
